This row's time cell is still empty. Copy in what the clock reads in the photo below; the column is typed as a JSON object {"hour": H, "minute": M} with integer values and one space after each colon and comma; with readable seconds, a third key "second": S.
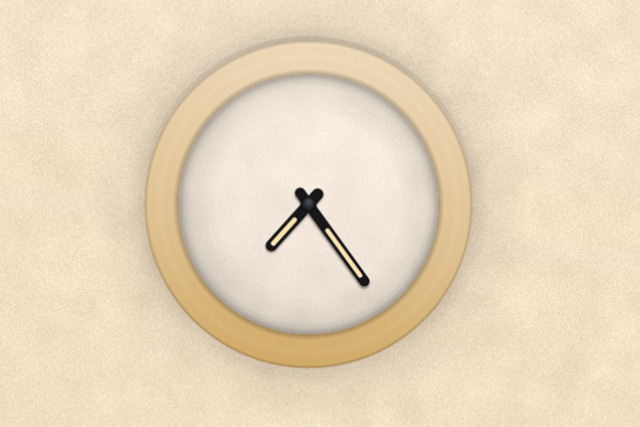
{"hour": 7, "minute": 24}
